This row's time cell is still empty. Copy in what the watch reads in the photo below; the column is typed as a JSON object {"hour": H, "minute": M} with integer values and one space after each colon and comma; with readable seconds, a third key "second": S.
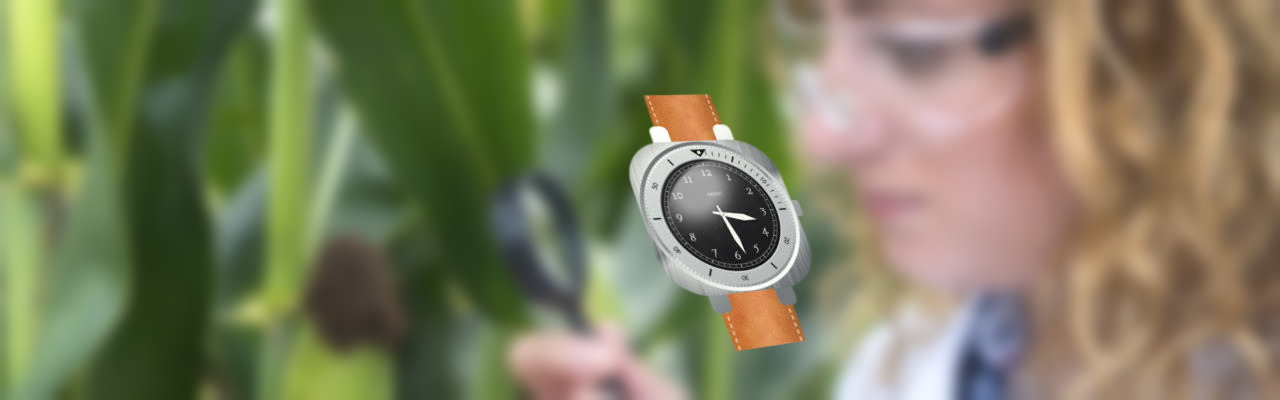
{"hour": 3, "minute": 28}
